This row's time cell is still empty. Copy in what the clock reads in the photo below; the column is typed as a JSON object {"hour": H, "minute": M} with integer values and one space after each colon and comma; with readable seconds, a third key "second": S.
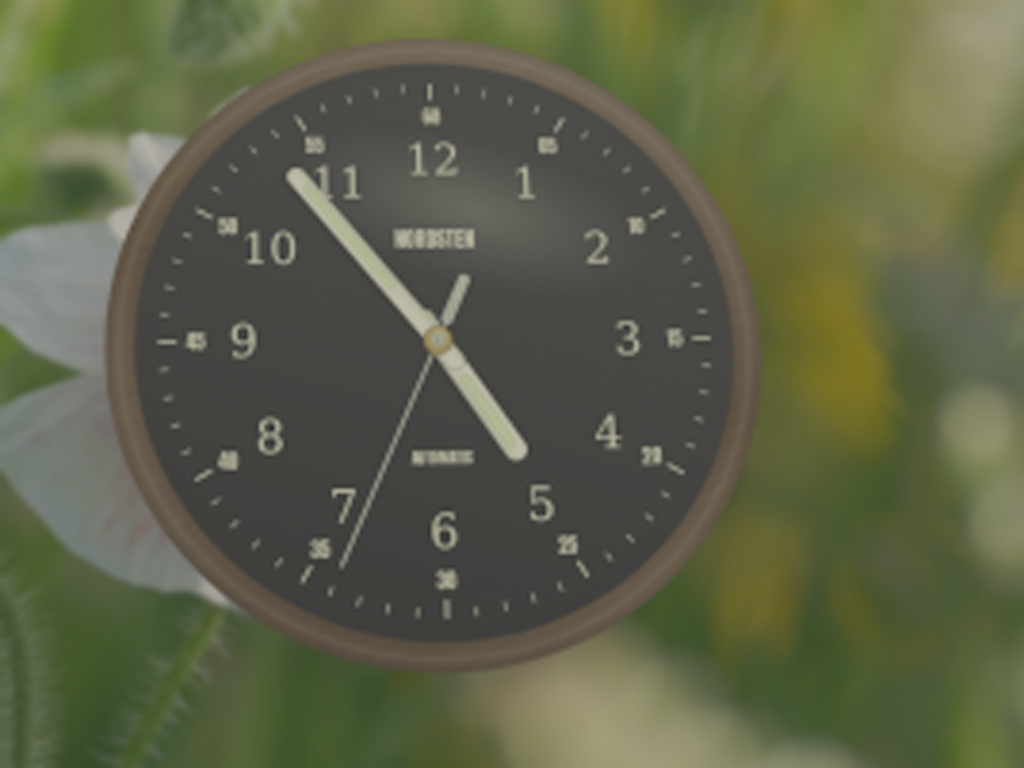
{"hour": 4, "minute": 53, "second": 34}
